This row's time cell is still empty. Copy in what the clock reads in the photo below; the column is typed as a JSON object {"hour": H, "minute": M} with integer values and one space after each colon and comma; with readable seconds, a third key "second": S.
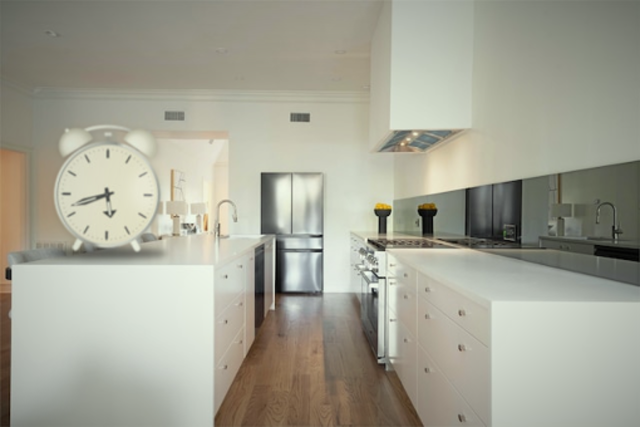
{"hour": 5, "minute": 42}
